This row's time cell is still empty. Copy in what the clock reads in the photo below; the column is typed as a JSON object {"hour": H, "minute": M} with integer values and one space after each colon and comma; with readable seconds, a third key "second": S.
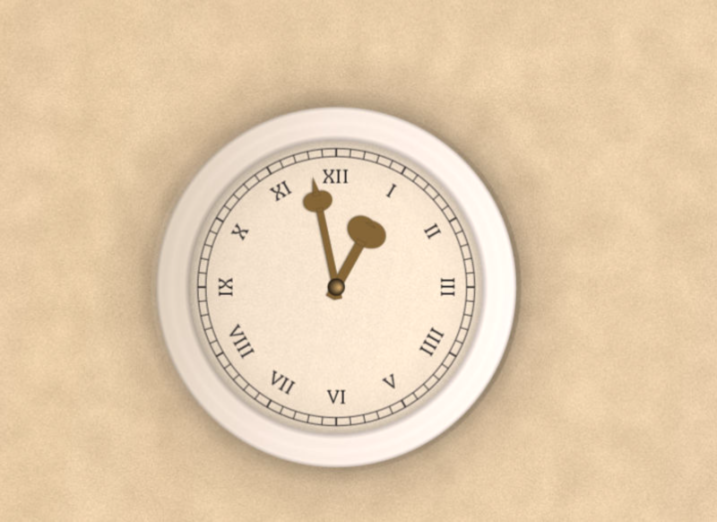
{"hour": 12, "minute": 58}
